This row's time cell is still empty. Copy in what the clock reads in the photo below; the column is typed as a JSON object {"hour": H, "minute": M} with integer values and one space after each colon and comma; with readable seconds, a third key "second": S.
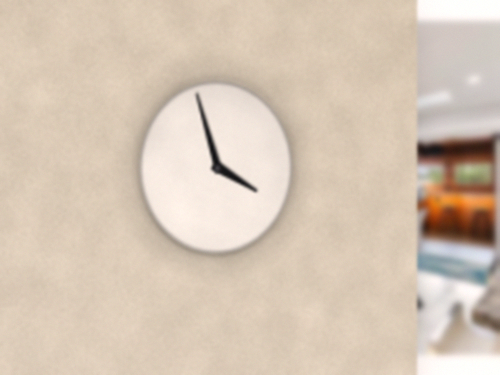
{"hour": 3, "minute": 57}
